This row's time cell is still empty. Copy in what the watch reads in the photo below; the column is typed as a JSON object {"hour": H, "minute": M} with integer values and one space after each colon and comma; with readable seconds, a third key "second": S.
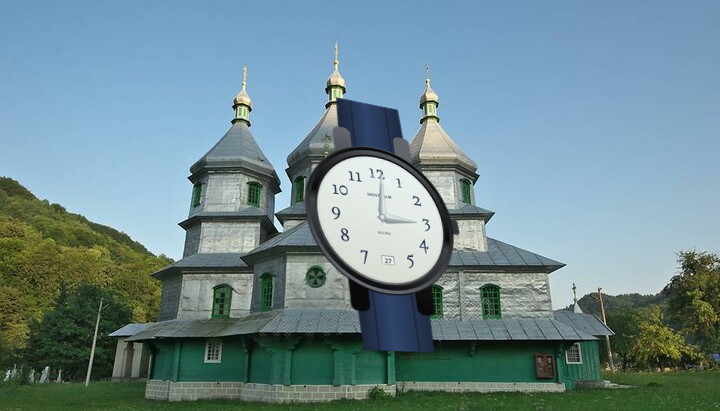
{"hour": 3, "minute": 1}
